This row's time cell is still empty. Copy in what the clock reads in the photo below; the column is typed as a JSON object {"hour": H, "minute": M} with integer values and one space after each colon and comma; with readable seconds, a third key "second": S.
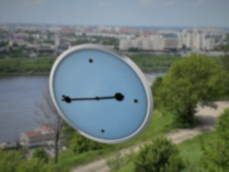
{"hour": 2, "minute": 44}
